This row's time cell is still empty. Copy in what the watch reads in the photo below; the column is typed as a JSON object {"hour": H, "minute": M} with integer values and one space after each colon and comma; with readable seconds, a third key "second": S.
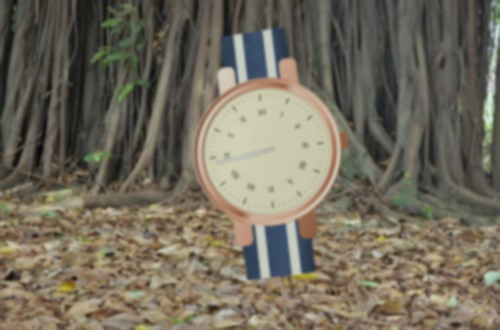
{"hour": 8, "minute": 44}
